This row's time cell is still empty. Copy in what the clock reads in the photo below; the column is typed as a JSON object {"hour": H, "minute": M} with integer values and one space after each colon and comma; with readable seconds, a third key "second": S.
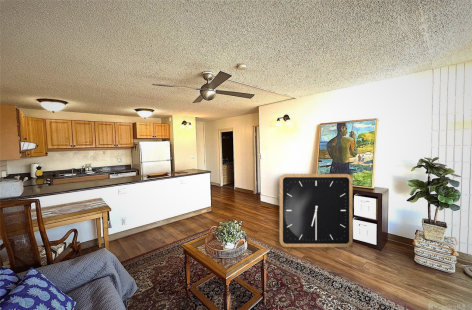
{"hour": 6, "minute": 30}
